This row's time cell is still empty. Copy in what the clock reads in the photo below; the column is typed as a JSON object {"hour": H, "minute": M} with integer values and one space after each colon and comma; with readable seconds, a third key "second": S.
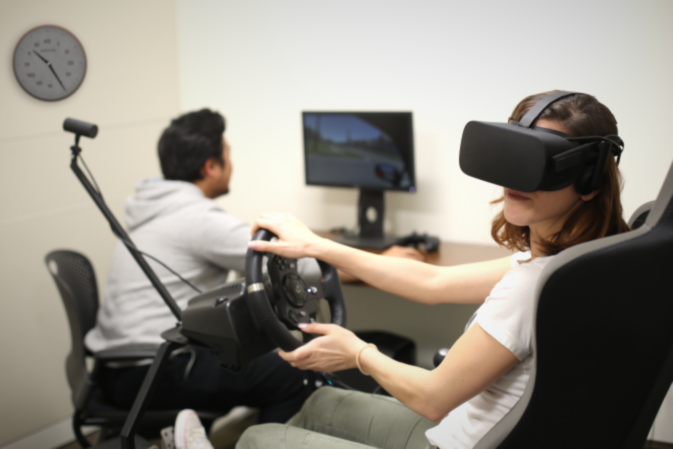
{"hour": 10, "minute": 25}
